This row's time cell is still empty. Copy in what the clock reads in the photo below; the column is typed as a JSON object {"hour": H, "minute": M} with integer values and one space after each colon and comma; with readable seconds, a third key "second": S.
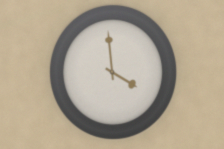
{"hour": 3, "minute": 59}
